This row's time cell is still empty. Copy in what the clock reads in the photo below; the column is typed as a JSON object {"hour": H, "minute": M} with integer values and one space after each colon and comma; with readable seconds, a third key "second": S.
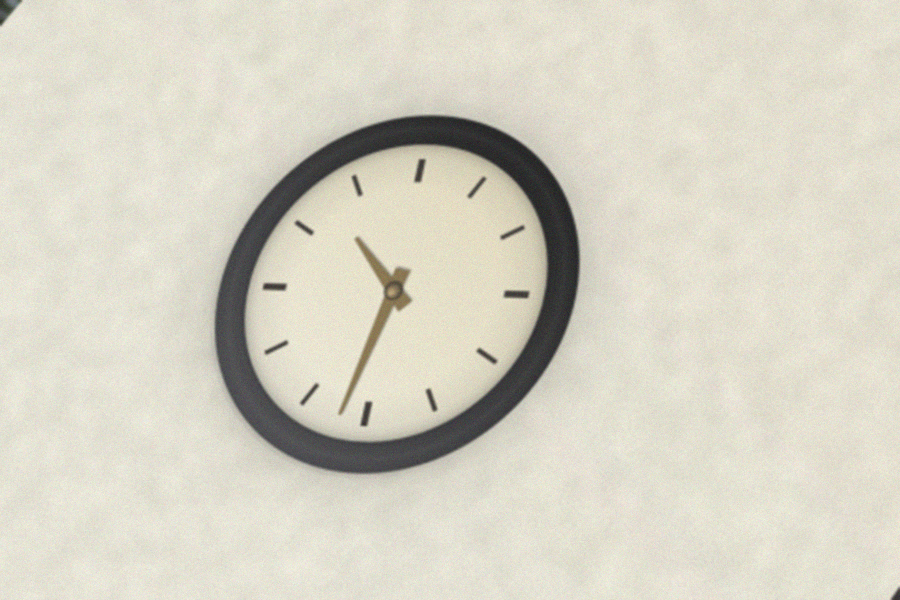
{"hour": 10, "minute": 32}
